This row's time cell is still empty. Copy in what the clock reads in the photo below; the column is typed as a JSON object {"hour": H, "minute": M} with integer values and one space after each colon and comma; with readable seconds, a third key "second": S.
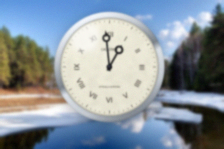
{"hour": 12, "minute": 59}
